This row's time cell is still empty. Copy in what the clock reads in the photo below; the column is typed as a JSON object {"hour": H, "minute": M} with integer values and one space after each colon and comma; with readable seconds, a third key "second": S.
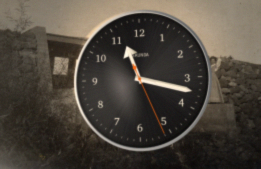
{"hour": 11, "minute": 17, "second": 26}
